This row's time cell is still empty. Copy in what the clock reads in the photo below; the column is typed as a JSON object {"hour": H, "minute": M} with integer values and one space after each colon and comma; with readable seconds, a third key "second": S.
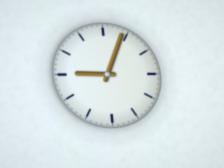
{"hour": 9, "minute": 4}
